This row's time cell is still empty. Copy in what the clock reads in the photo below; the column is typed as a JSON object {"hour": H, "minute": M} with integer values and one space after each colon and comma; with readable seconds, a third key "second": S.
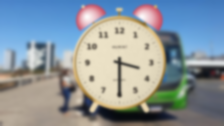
{"hour": 3, "minute": 30}
